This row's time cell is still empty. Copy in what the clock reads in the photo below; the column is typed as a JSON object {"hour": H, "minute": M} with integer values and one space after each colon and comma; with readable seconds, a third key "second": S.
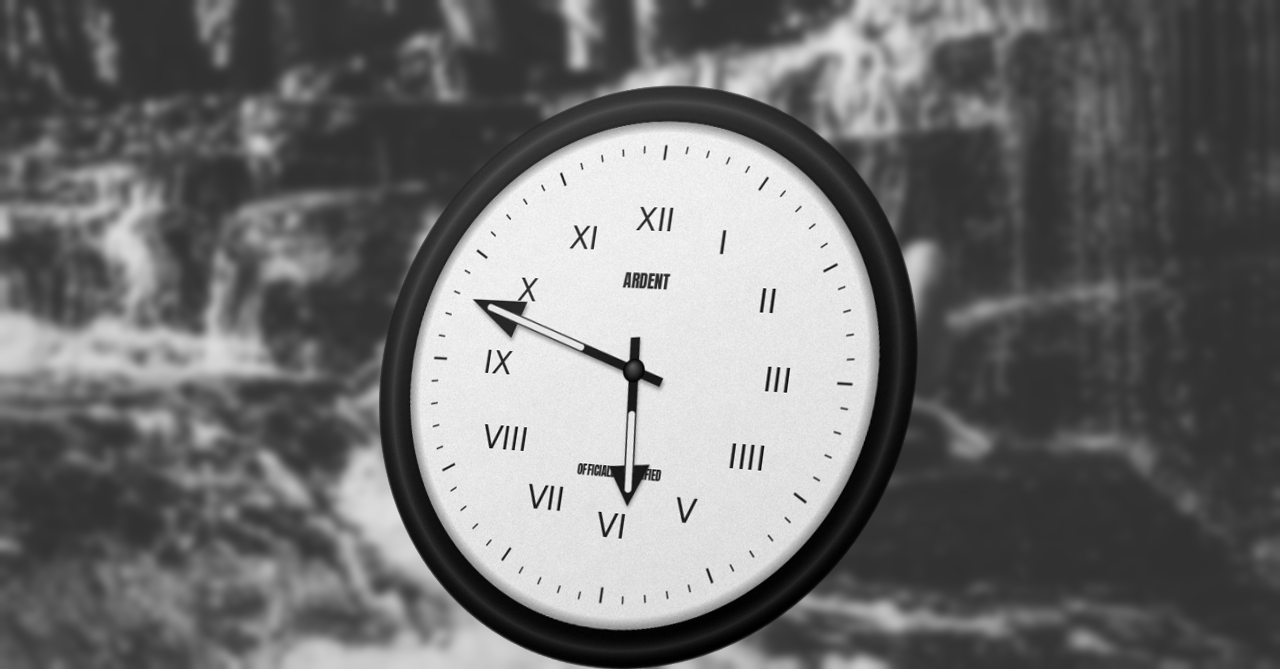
{"hour": 5, "minute": 48}
